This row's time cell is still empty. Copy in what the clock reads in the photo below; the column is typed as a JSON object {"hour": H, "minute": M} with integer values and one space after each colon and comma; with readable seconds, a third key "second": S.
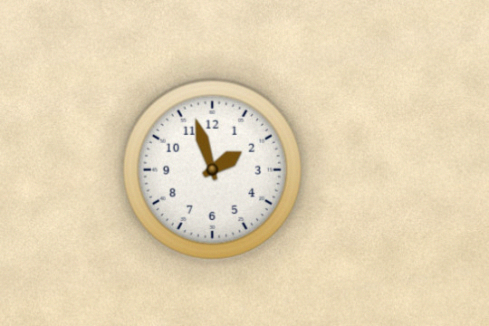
{"hour": 1, "minute": 57}
